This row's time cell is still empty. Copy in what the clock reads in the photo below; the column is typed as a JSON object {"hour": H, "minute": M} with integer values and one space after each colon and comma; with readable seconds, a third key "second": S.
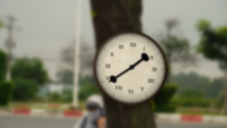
{"hour": 1, "minute": 39}
